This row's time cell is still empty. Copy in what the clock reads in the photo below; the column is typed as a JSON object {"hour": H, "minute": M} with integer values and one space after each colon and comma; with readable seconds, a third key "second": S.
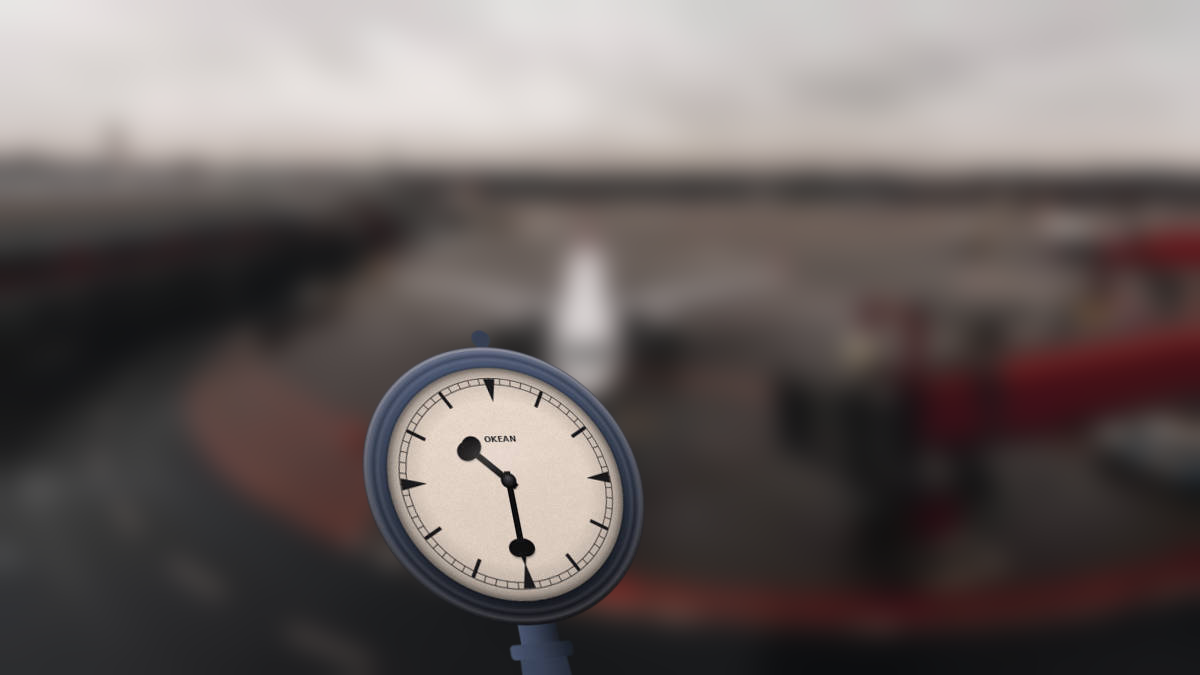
{"hour": 10, "minute": 30}
